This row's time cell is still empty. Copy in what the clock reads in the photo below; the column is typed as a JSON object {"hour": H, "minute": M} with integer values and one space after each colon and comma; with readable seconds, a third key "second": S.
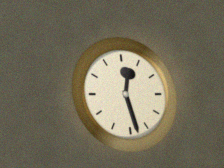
{"hour": 12, "minute": 28}
